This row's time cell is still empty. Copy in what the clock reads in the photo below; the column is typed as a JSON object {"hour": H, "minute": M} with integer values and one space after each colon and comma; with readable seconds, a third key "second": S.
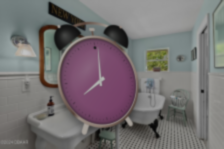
{"hour": 8, "minute": 1}
